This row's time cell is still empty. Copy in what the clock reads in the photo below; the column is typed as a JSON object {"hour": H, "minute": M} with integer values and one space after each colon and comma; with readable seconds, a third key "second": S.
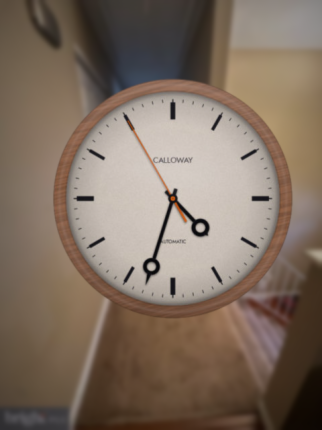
{"hour": 4, "minute": 32, "second": 55}
